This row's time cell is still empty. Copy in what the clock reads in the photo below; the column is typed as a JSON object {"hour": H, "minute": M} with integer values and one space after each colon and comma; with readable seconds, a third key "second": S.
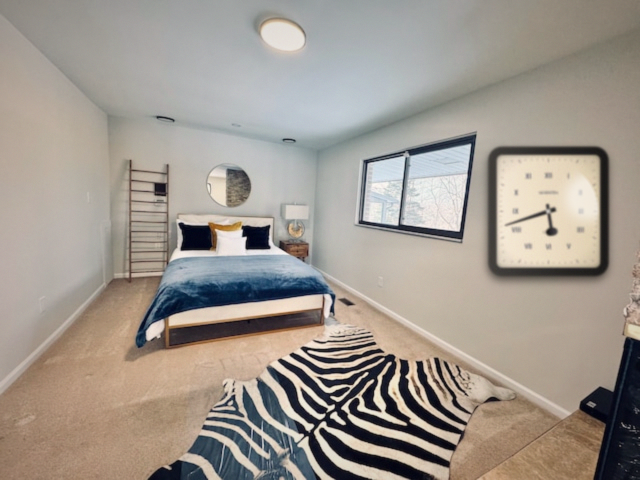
{"hour": 5, "minute": 42}
